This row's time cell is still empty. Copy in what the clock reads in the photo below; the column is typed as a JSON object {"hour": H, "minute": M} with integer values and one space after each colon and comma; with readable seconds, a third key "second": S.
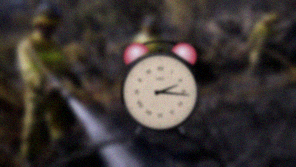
{"hour": 2, "minute": 16}
